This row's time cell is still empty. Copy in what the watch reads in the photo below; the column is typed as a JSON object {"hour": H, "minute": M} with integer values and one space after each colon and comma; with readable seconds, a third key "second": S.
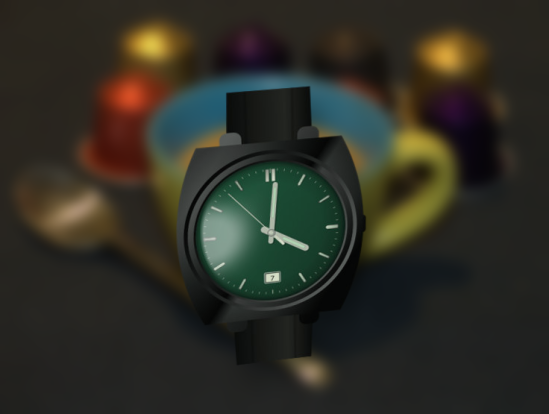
{"hour": 4, "minute": 0, "second": 53}
